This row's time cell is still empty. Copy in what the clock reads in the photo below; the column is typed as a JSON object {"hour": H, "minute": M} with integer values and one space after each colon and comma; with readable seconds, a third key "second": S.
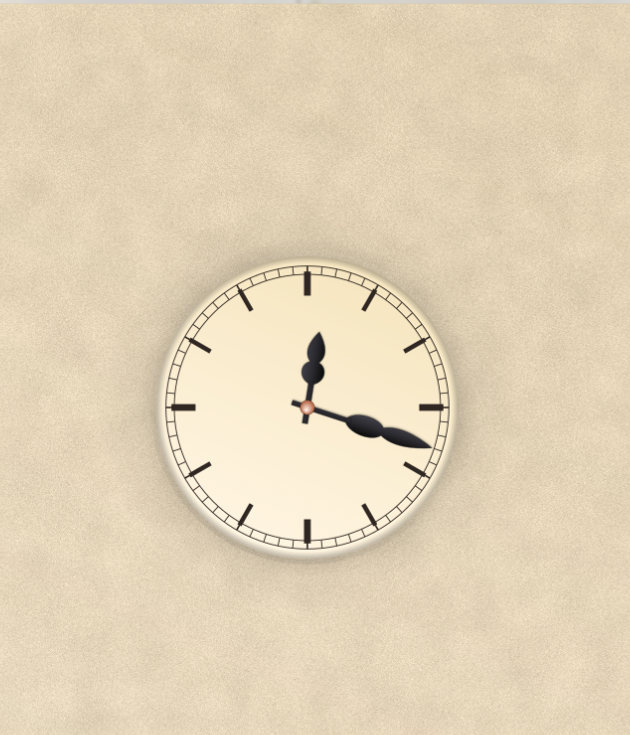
{"hour": 12, "minute": 18}
